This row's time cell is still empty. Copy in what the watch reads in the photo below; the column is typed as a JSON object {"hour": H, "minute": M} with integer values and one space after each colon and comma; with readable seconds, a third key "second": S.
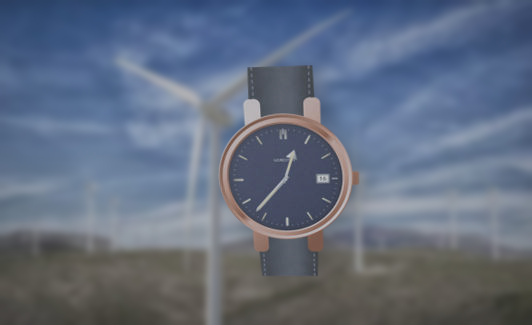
{"hour": 12, "minute": 37}
